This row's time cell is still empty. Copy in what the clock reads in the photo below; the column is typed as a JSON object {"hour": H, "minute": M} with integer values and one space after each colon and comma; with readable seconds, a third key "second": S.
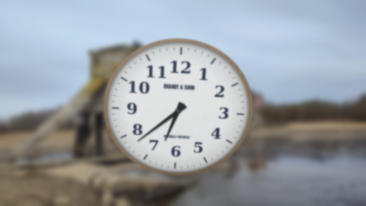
{"hour": 6, "minute": 38}
